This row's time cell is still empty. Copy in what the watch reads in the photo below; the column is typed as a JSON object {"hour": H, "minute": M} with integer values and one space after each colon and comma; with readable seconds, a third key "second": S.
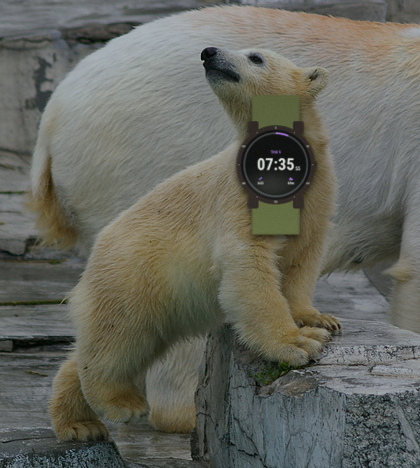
{"hour": 7, "minute": 35}
